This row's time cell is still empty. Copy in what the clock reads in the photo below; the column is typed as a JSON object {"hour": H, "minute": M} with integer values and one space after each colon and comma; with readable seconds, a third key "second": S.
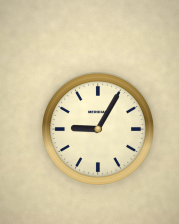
{"hour": 9, "minute": 5}
